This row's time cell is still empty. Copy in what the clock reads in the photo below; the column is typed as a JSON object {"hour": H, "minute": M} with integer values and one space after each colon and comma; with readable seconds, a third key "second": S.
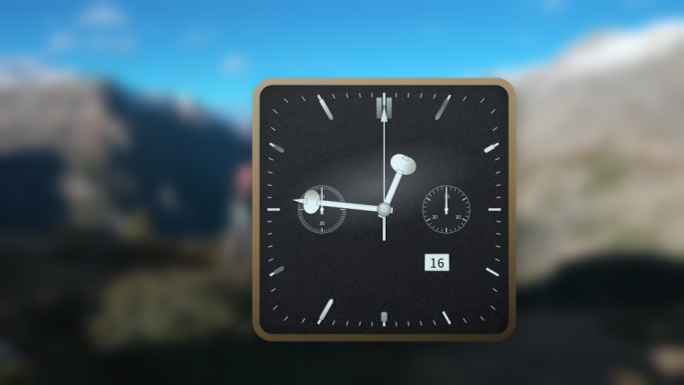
{"hour": 12, "minute": 46}
